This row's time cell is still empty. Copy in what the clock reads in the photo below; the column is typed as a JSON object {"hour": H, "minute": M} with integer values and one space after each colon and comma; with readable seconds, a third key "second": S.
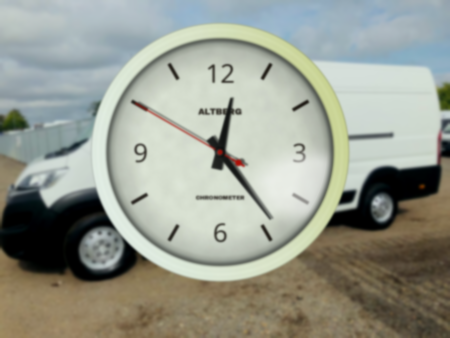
{"hour": 12, "minute": 23, "second": 50}
